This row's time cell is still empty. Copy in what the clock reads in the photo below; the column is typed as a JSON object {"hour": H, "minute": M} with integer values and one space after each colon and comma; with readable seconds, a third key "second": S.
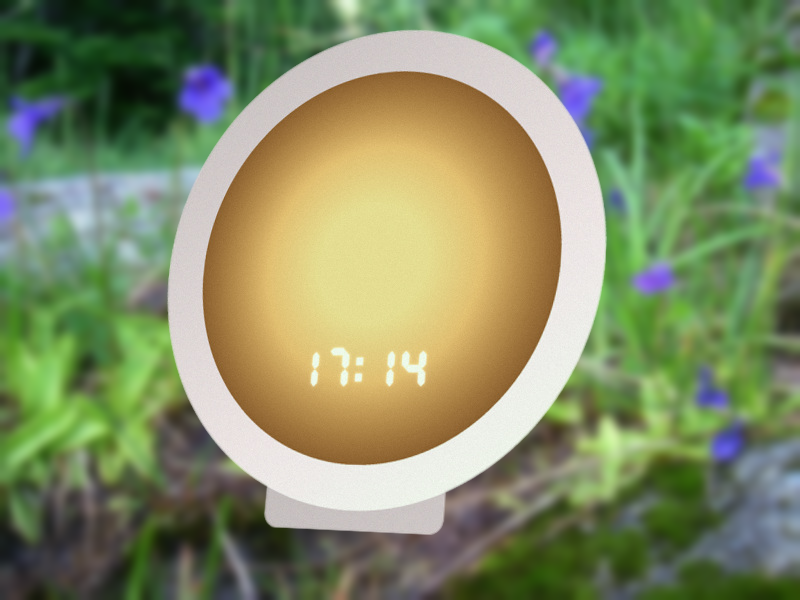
{"hour": 17, "minute": 14}
